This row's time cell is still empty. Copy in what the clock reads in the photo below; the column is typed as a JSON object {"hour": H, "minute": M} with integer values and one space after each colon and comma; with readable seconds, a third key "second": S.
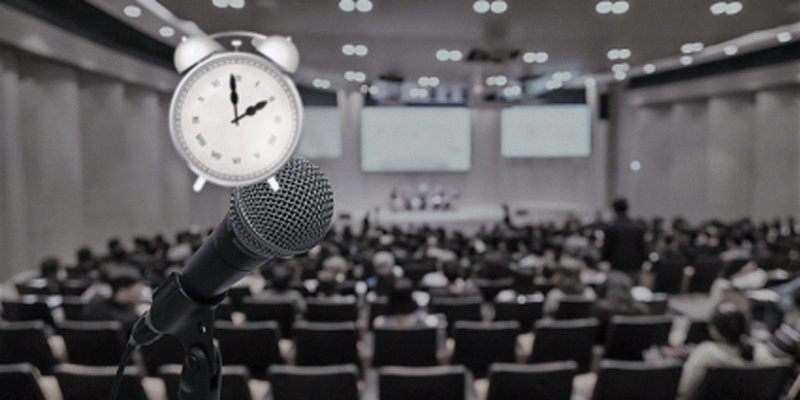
{"hour": 1, "minute": 59}
